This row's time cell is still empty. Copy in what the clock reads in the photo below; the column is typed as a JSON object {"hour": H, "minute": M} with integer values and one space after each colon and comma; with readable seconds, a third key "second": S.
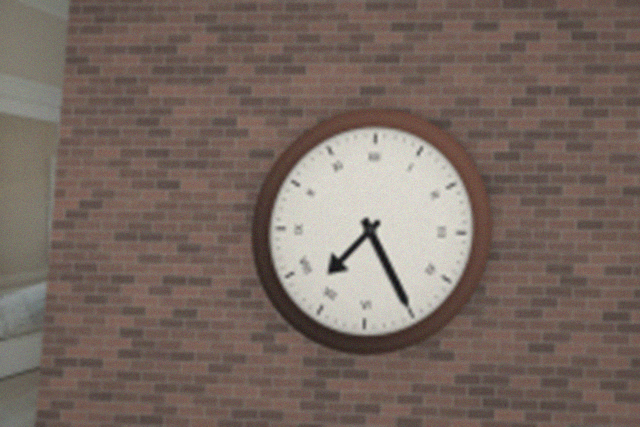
{"hour": 7, "minute": 25}
